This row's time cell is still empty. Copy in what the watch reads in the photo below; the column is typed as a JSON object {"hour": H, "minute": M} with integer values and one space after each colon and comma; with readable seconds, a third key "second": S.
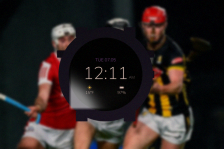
{"hour": 12, "minute": 11}
